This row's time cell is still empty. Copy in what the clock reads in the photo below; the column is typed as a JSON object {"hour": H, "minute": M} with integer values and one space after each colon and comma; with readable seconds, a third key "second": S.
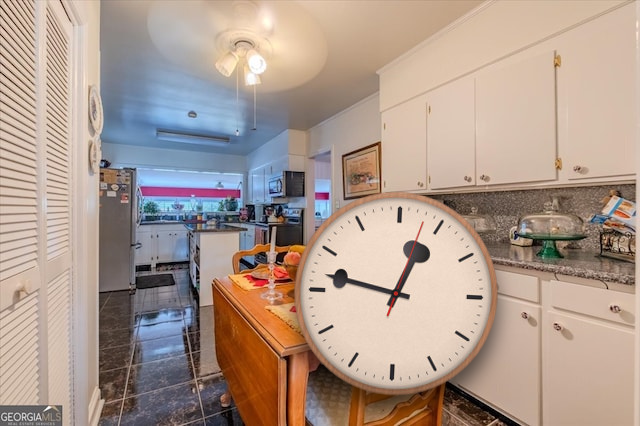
{"hour": 12, "minute": 47, "second": 3}
